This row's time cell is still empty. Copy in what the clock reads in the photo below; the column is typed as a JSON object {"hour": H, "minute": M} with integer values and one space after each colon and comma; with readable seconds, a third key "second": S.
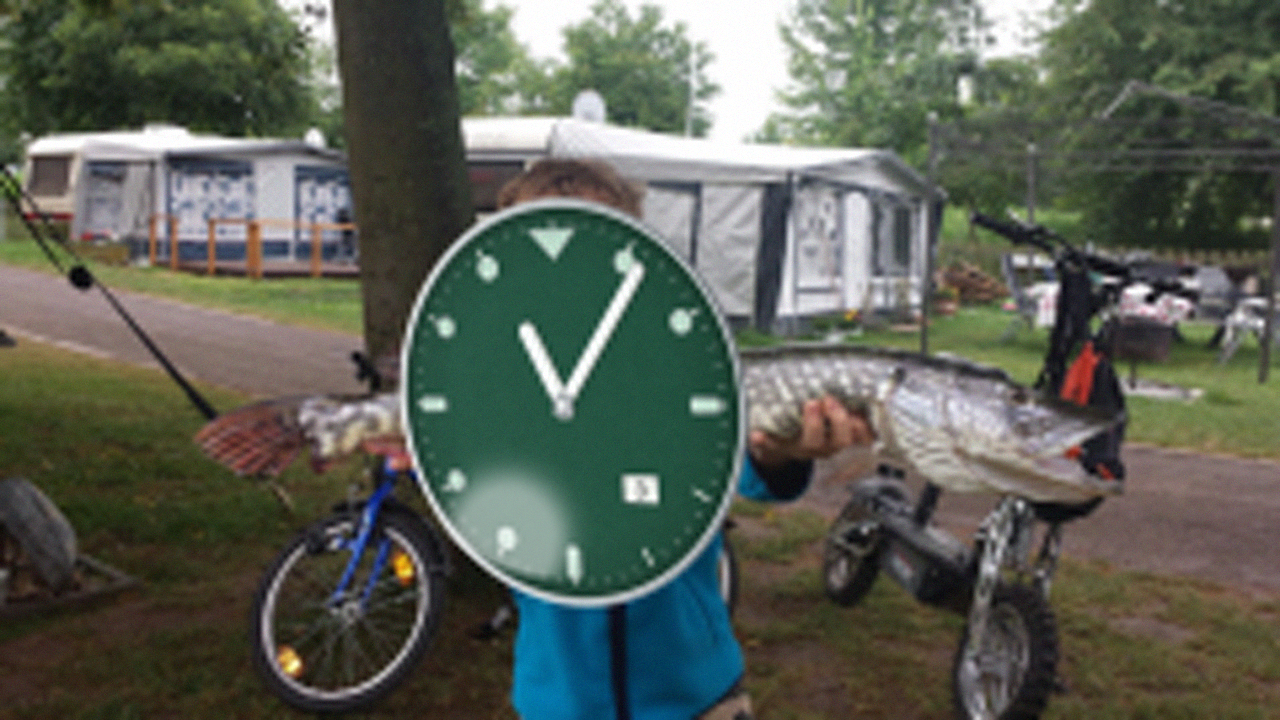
{"hour": 11, "minute": 6}
